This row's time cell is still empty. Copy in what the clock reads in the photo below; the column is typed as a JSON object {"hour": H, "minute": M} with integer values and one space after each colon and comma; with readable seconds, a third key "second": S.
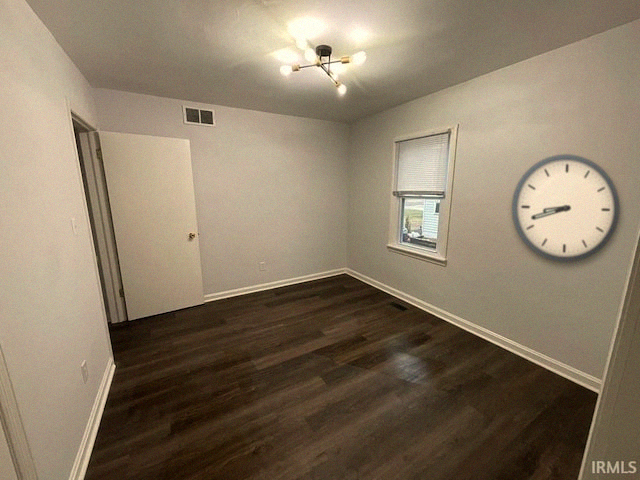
{"hour": 8, "minute": 42}
